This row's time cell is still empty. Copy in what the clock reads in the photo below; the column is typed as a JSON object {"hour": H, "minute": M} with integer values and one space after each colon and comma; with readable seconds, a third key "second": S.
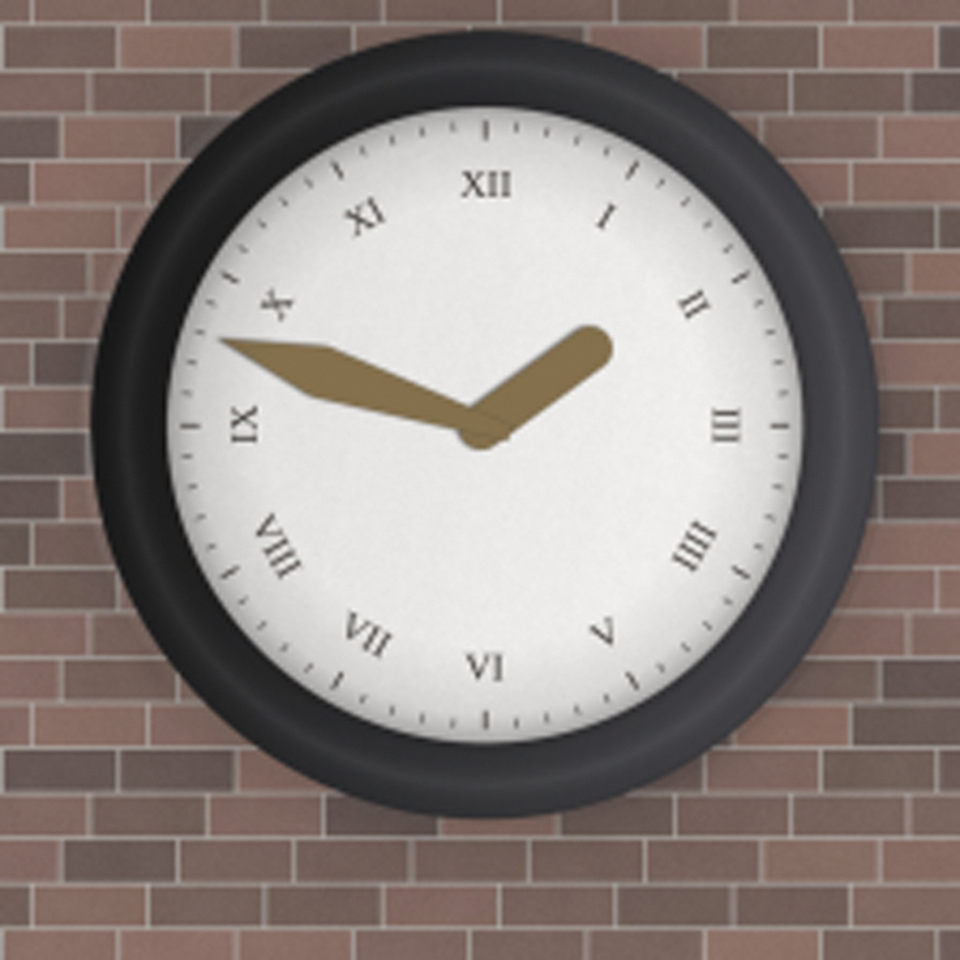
{"hour": 1, "minute": 48}
